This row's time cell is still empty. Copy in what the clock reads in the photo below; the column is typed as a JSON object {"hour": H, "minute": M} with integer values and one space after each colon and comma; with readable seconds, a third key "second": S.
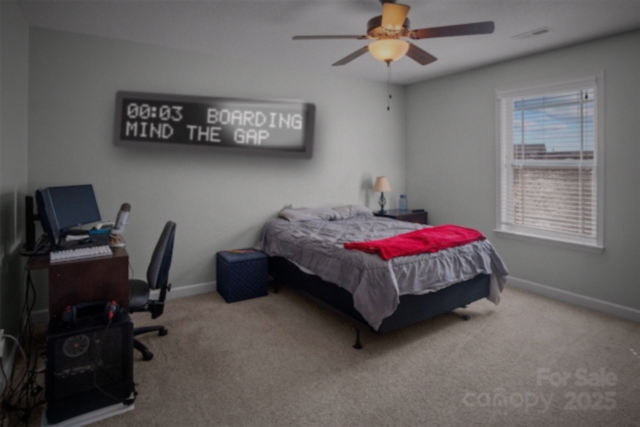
{"hour": 0, "minute": 3}
